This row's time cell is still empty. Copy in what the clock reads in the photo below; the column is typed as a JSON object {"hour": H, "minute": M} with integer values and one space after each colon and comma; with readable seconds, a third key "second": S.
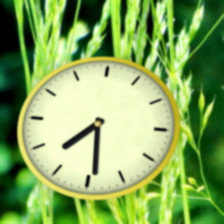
{"hour": 7, "minute": 29}
